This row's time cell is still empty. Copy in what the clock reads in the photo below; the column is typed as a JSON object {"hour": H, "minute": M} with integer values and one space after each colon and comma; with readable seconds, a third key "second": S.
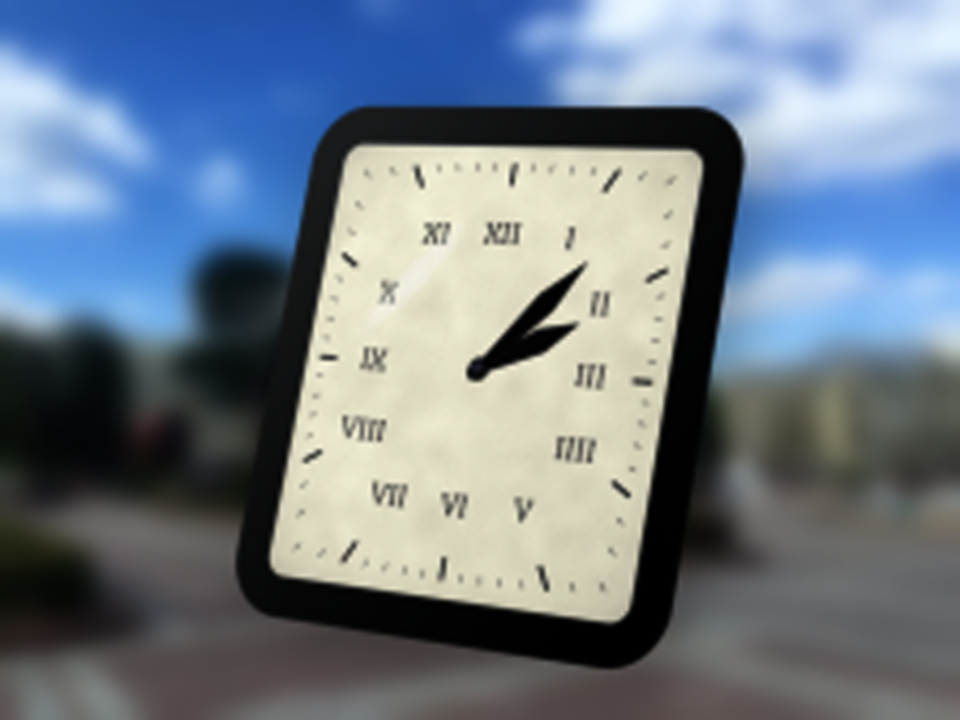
{"hour": 2, "minute": 7}
